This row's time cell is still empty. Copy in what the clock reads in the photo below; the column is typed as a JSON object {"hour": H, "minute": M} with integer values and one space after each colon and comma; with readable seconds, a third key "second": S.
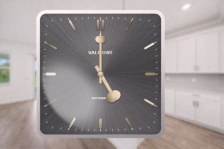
{"hour": 5, "minute": 0}
